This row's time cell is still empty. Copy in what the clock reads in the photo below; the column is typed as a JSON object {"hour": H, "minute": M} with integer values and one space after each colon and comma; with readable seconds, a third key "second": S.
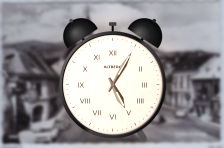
{"hour": 5, "minute": 5}
